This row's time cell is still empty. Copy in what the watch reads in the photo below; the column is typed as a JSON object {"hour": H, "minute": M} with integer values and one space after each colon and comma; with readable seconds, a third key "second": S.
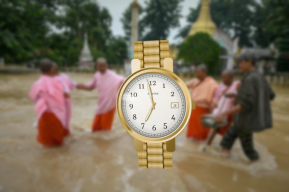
{"hour": 6, "minute": 58}
